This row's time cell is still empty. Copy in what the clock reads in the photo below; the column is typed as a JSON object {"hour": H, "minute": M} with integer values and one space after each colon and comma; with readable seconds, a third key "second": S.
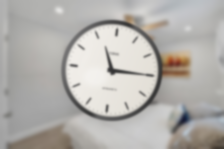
{"hour": 11, "minute": 15}
